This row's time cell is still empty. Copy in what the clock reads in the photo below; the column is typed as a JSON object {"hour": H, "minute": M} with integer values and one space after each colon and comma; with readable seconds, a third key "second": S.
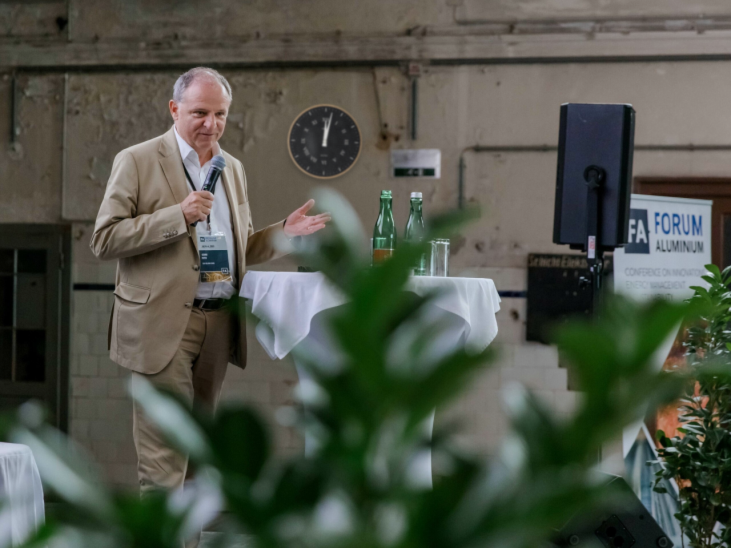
{"hour": 12, "minute": 2}
